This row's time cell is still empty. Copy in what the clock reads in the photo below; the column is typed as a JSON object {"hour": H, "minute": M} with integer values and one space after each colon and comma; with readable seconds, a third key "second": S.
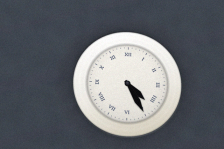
{"hour": 4, "minute": 25}
